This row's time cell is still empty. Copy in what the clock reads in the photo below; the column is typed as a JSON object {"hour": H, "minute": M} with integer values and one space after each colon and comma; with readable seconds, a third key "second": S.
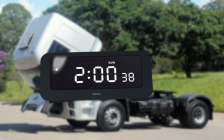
{"hour": 2, "minute": 0, "second": 38}
